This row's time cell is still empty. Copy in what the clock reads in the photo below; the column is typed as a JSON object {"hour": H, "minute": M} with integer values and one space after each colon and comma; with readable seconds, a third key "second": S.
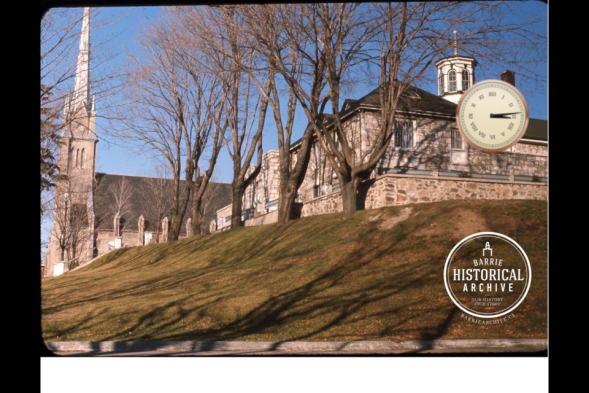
{"hour": 3, "minute": 14}
